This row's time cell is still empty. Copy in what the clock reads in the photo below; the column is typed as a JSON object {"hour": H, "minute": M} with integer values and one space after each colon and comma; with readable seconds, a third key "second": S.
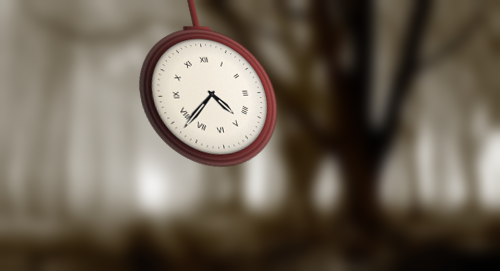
{"hour": 4, "minute": 38}
